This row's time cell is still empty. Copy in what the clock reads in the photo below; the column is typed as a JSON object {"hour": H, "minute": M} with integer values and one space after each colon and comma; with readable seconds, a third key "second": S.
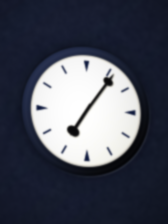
{"hour": 7, "minute": 6}
